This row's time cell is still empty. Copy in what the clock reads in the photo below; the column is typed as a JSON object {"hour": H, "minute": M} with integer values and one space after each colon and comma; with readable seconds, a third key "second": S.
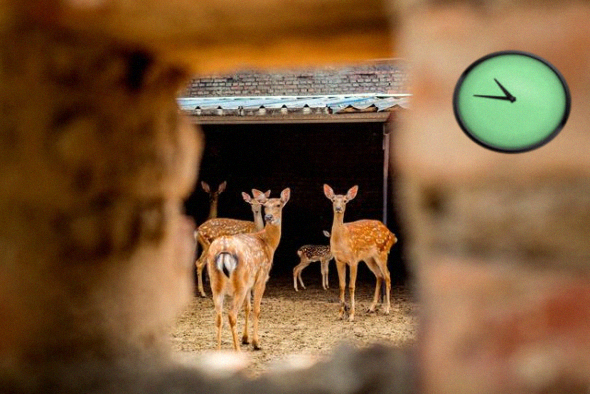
{"hour": 10, "minute": 46}
